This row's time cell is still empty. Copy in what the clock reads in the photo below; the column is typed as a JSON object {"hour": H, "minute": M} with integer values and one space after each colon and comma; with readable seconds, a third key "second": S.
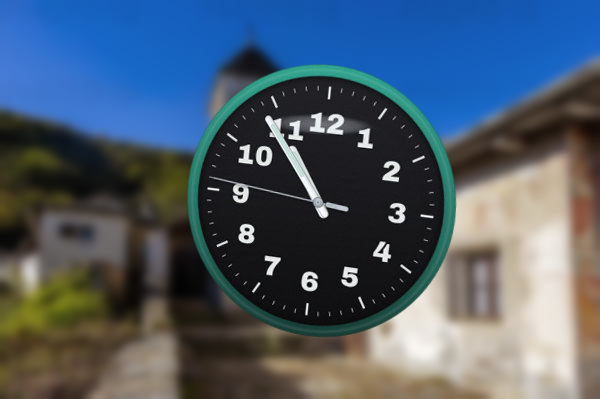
{"hour": 10, "minute": 53, "second": 46}
